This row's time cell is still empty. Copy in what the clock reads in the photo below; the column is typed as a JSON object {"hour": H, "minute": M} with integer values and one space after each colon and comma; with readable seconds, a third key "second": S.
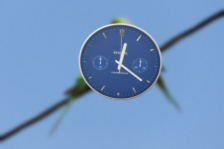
{"hour": 12, "minute": 21}
